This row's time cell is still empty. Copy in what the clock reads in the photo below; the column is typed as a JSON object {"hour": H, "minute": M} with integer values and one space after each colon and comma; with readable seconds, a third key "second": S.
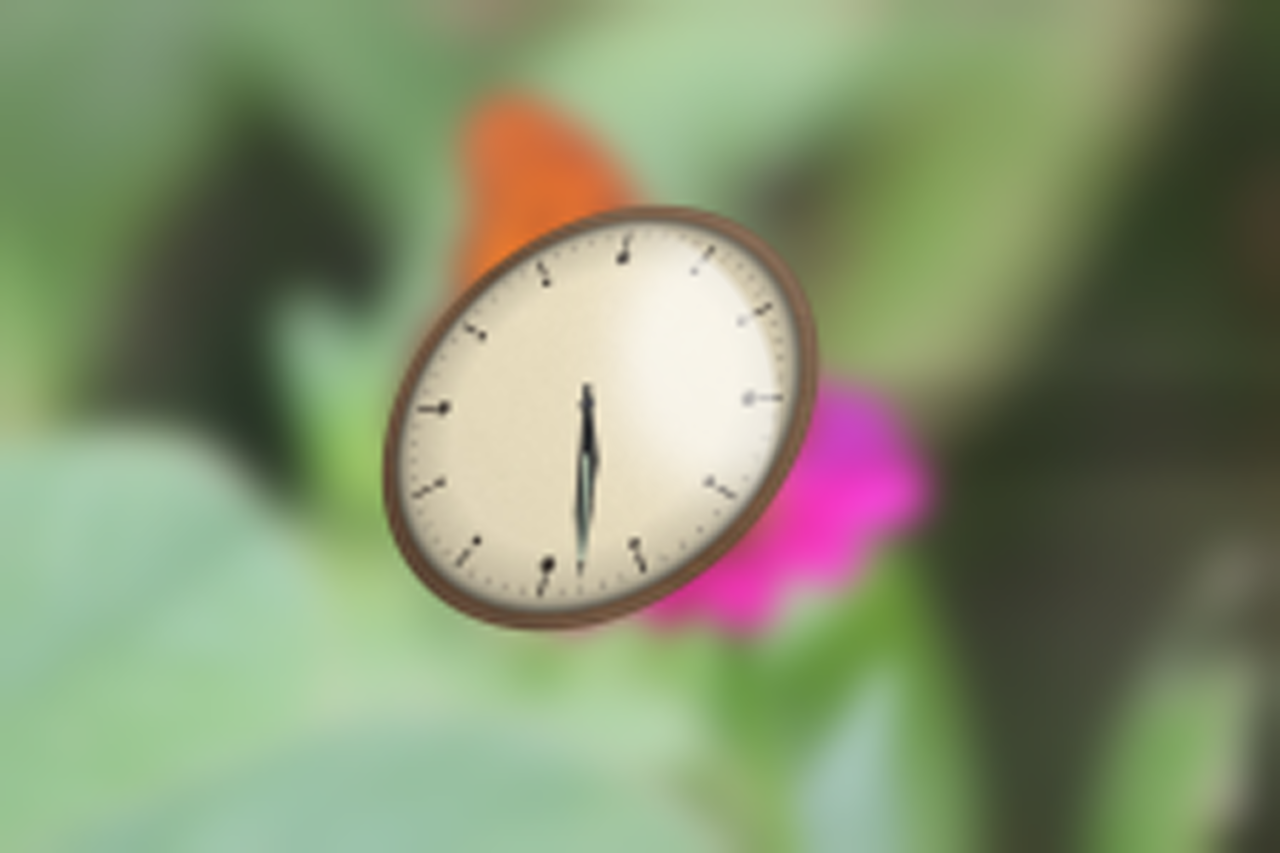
{"hour": 5, "minute": 28}
